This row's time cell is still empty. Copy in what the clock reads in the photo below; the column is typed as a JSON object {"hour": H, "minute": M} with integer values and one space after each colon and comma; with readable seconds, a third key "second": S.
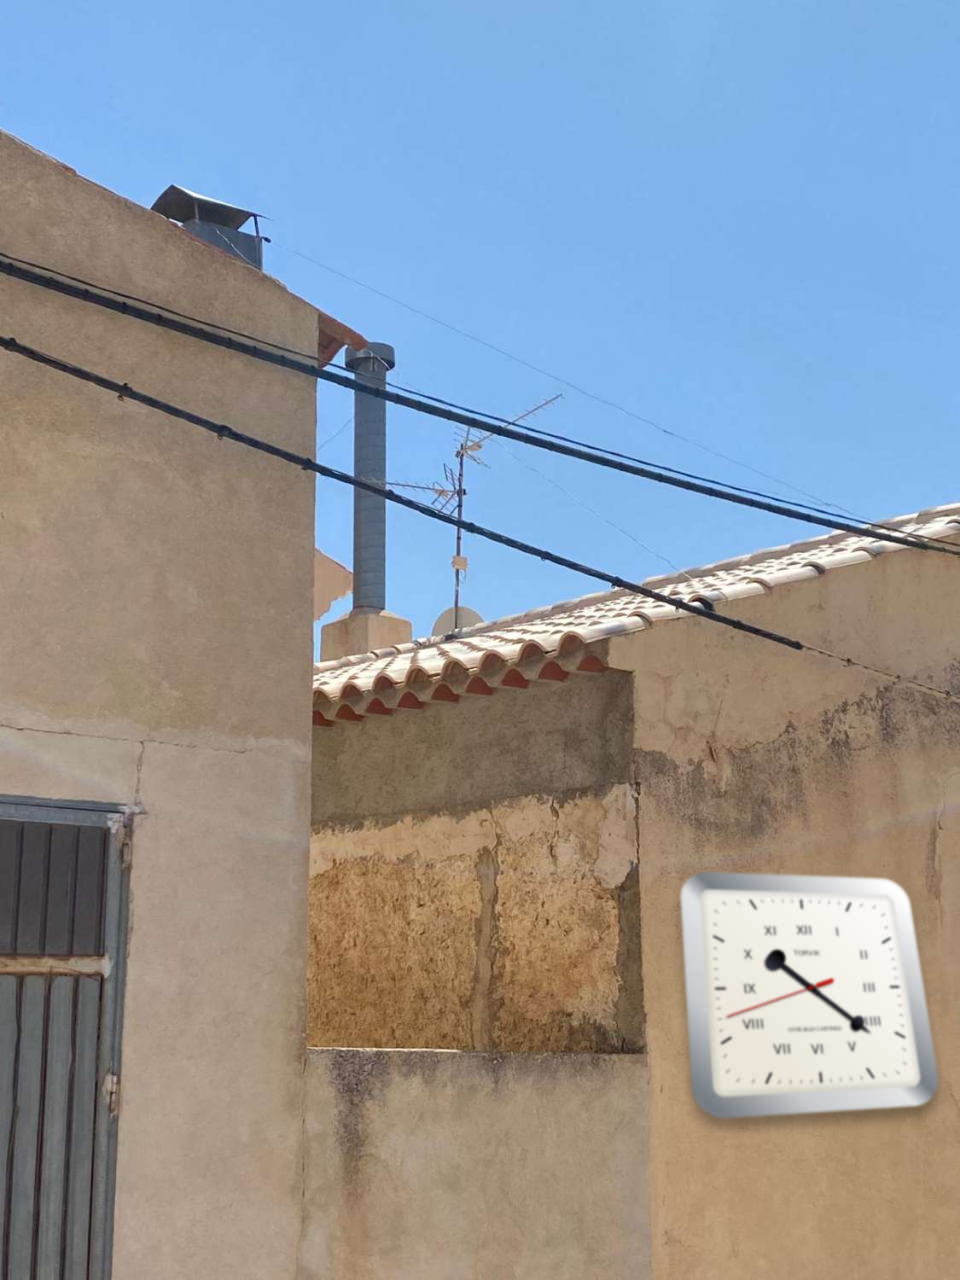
{"hour": 10, "minute": 21, "second": 42}
